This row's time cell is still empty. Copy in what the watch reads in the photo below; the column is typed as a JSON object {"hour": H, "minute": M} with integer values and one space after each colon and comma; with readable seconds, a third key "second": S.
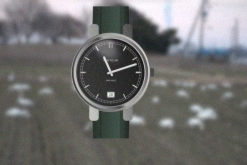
{"hour": 11, "minute": 12}
